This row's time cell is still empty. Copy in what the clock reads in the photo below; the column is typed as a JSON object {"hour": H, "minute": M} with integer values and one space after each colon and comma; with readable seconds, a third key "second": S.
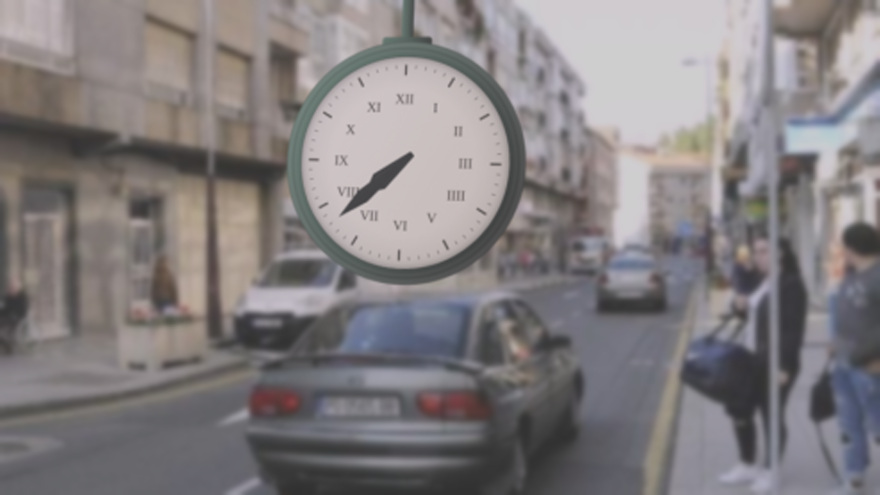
{"hour": 7, "minute": 38}
